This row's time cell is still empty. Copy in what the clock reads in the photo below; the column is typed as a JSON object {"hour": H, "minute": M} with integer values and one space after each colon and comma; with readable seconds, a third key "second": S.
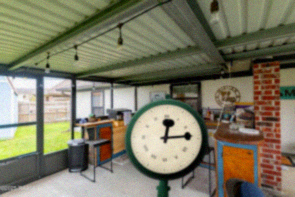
{"hour": 12, "minute": 14}
